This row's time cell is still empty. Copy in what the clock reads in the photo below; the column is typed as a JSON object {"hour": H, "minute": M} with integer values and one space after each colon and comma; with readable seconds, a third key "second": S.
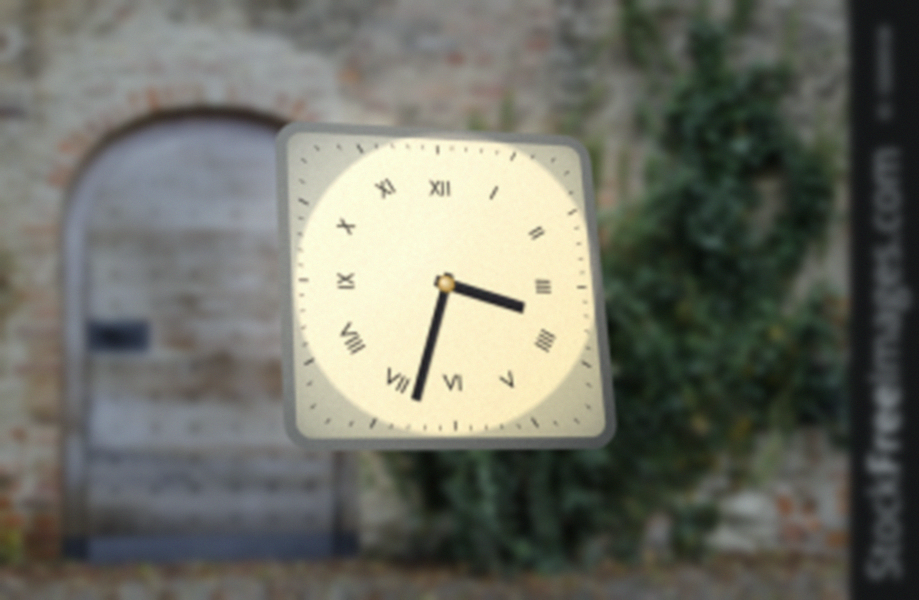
{"hour": 3, "minute": 33}
